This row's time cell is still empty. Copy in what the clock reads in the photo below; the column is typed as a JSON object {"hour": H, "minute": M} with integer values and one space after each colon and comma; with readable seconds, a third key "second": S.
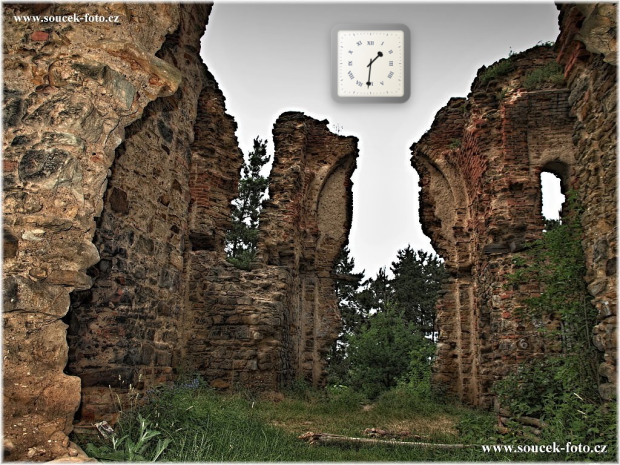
{"hour": 1, "minute": 31}
